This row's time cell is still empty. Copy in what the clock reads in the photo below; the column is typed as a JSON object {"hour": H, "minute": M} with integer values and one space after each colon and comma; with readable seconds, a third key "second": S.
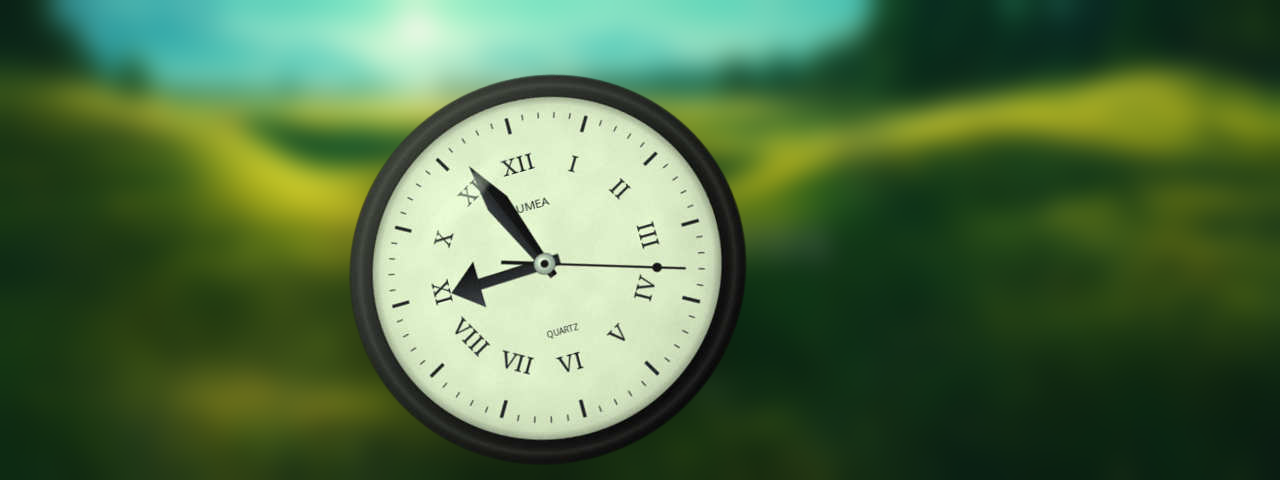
{"hour": 8, "minute": 56, "second": 18}
